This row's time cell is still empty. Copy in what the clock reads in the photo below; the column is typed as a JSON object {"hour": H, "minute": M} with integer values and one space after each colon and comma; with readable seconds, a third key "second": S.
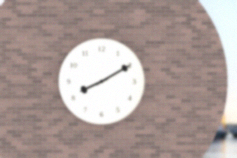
{"hour": 8, "minute": 10}
